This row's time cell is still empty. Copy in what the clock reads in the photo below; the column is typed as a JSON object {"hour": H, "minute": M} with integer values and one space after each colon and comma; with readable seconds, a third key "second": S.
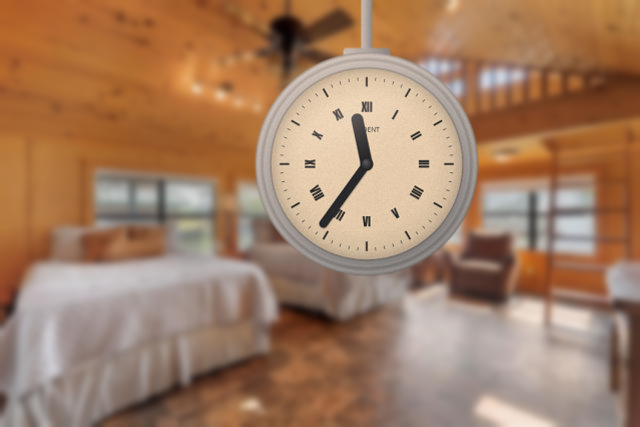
{"hour": 11, "minute": 36}
